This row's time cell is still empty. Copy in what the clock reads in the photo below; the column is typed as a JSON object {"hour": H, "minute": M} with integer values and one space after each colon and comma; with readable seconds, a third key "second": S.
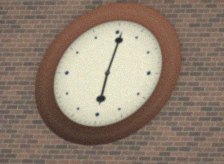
{"hour": 6, "minute": 1}
